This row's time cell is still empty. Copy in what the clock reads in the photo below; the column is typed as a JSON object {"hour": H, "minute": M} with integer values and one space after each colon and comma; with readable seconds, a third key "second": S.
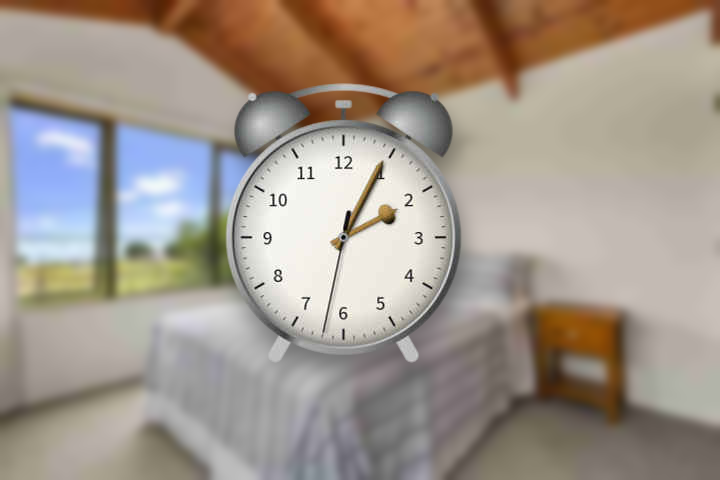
{"hour": 2, "minute": 4, "second": 32}
